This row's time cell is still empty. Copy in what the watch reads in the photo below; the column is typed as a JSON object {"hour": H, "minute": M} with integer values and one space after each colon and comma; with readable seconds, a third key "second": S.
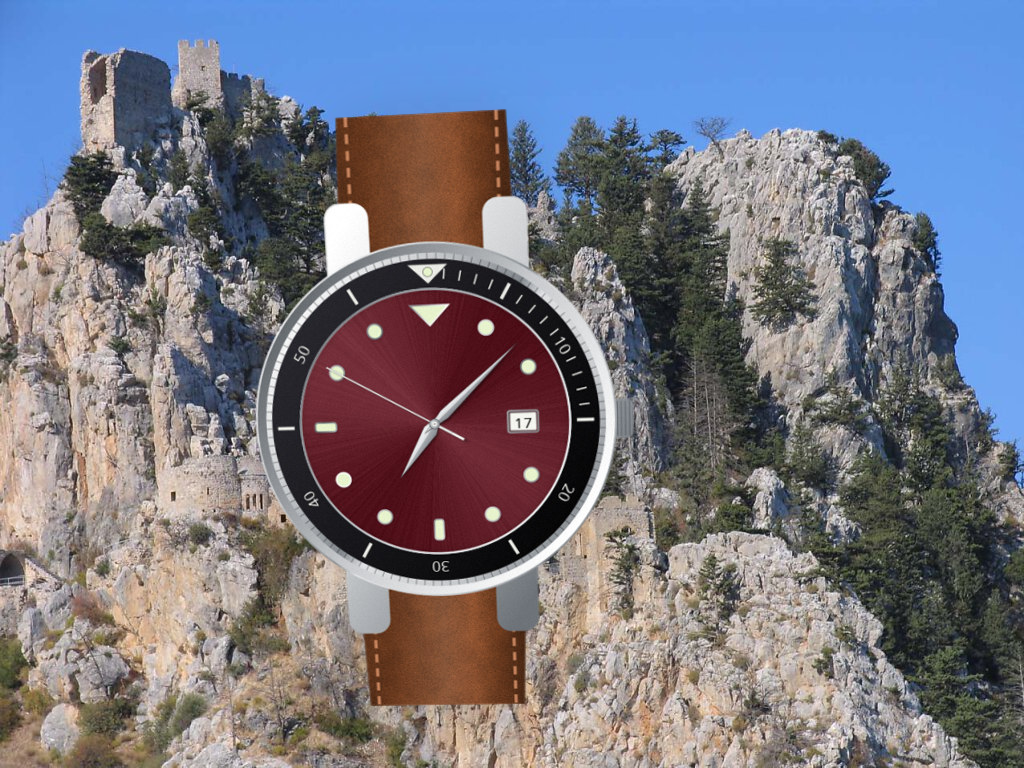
{"hour": 7, "minute": 7, "second": 50}
